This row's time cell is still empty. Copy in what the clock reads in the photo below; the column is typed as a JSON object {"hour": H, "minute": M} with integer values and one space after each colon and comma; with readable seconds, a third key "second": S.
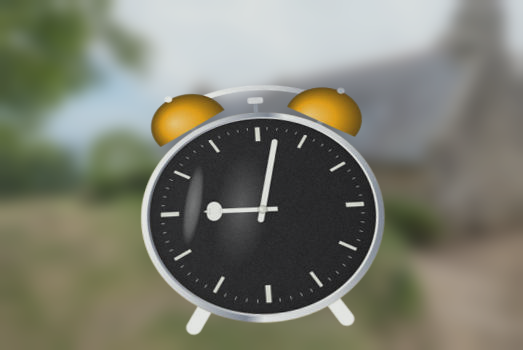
{"hour": 9, "minute": 2}
